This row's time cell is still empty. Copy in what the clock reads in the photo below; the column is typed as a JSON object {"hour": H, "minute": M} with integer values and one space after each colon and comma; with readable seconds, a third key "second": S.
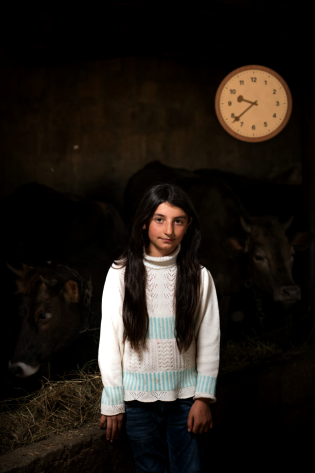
{"hour": 9, "minute": 38}
